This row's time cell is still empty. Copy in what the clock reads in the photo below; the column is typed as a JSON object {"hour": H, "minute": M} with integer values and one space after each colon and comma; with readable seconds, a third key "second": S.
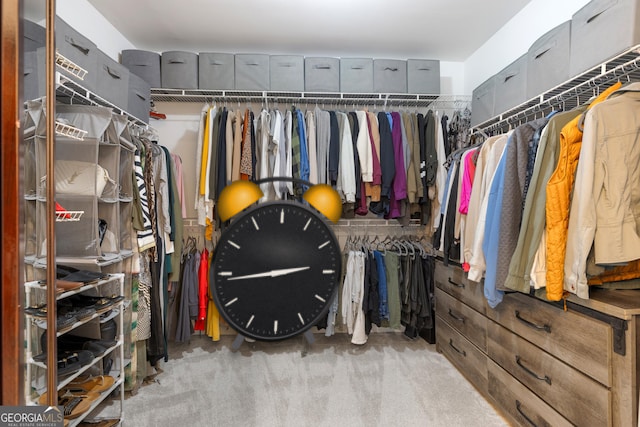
{"hour": 2, "minute": 44}
